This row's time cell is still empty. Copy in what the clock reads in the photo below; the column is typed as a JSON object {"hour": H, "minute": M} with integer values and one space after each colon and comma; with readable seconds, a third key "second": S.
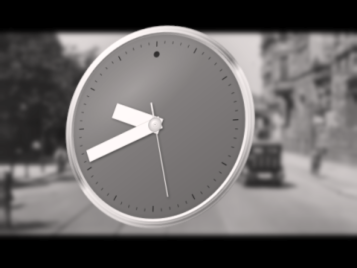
{"hour": 9, "minute": 41, "second": 28}
